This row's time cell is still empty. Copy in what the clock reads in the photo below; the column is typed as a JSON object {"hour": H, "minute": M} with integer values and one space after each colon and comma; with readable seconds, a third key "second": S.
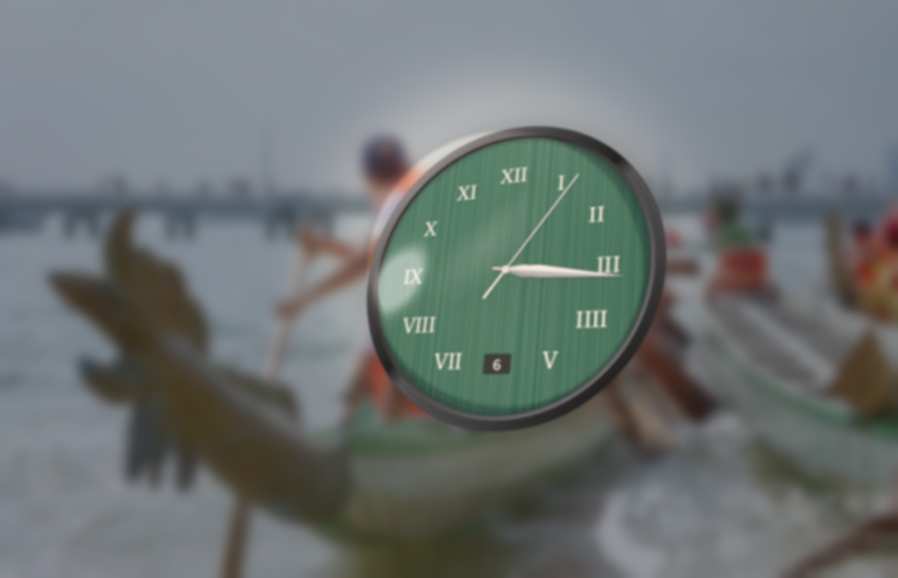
{"hour": 3, "minute": 16, "second": 6}
